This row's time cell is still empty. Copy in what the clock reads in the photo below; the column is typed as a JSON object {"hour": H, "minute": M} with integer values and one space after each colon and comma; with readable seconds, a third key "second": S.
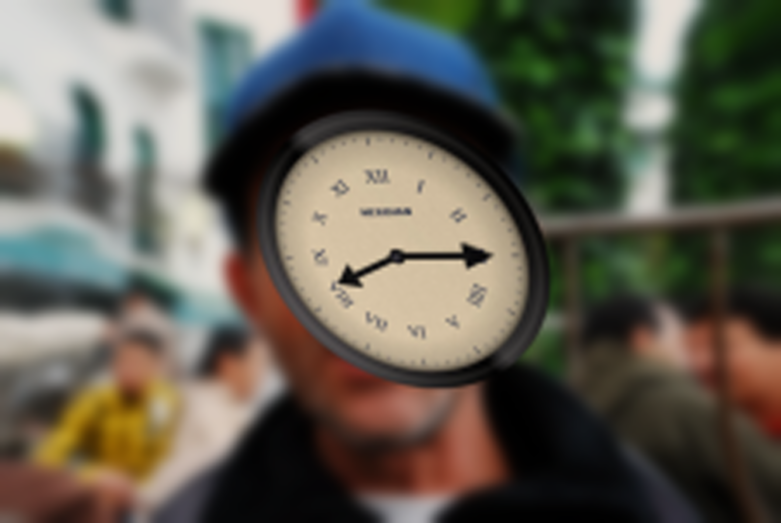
{"hour": 8, "minute": 15}
